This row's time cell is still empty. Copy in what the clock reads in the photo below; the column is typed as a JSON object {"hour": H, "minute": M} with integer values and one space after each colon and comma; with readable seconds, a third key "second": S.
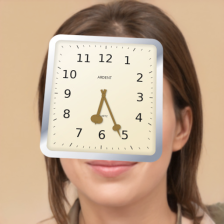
{"hour": 6, "minute": 26}
